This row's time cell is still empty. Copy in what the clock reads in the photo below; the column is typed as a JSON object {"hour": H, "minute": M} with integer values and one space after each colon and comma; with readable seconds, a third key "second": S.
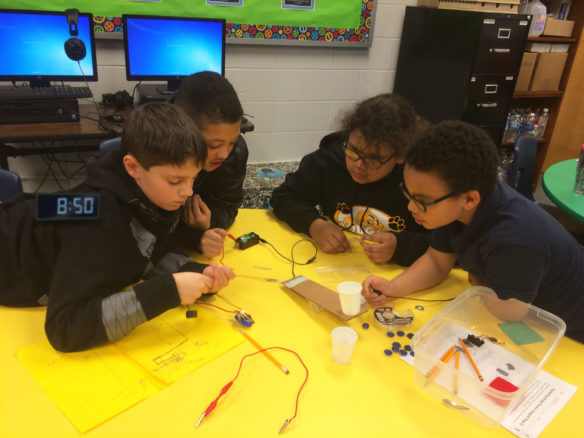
{"hour": 8, "minute": 50}
